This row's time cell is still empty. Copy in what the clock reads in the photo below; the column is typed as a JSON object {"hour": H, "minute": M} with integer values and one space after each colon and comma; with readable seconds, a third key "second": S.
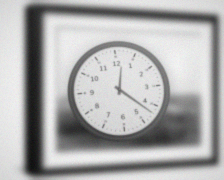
{"hour": 12, "minute": 22}
